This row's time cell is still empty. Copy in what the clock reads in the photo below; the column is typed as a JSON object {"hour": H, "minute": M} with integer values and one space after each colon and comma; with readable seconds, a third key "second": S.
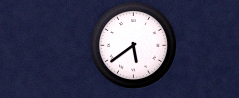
{"hour": 5, "minute": 39}
